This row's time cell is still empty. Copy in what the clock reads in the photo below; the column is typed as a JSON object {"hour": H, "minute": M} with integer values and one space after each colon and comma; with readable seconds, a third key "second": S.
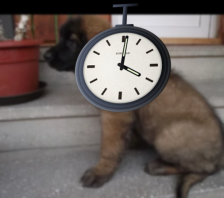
{"hour": 4, "minute": 1}
